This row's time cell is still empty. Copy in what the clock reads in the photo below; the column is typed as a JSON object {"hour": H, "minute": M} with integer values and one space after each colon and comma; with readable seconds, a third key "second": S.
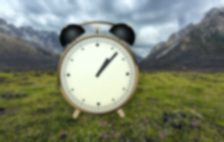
{"hour": 1, "minute": 7}
